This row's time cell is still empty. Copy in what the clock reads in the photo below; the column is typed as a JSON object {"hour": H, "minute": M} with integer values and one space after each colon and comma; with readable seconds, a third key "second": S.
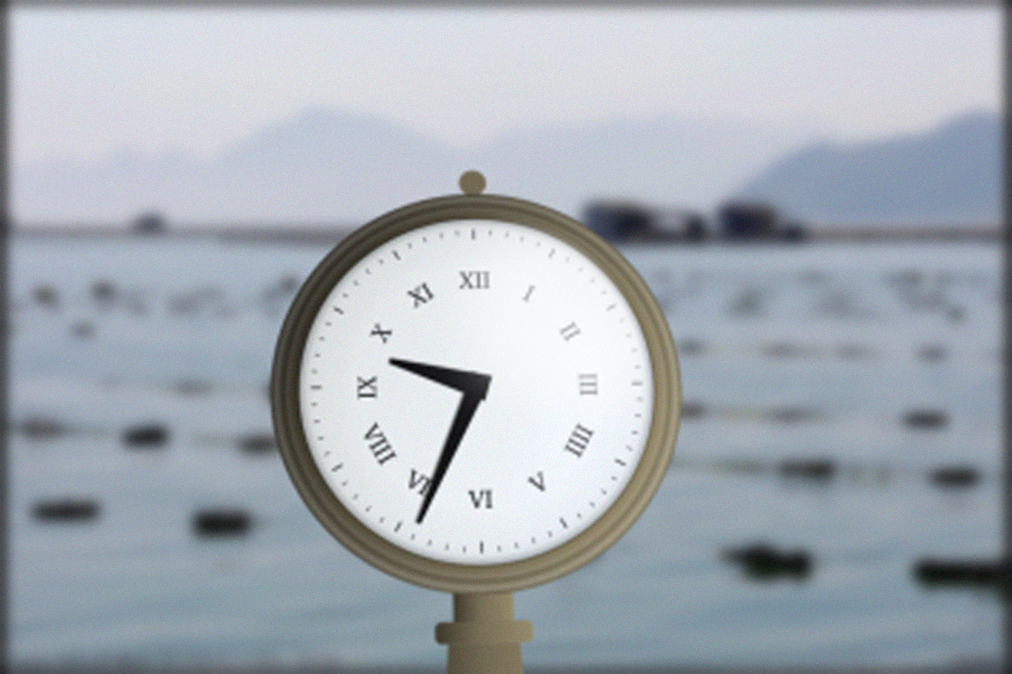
{"hour": 9, "minute": 34}
